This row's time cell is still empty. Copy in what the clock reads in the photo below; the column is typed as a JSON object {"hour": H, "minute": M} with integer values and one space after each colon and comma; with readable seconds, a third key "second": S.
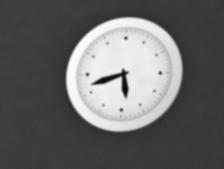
{"hour": 5, "minute": 42}
